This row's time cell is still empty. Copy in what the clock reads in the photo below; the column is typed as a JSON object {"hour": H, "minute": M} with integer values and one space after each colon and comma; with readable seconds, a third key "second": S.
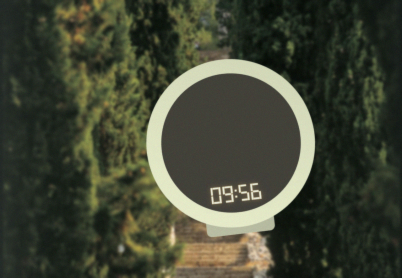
{"hour": 9, "minute": 56}
